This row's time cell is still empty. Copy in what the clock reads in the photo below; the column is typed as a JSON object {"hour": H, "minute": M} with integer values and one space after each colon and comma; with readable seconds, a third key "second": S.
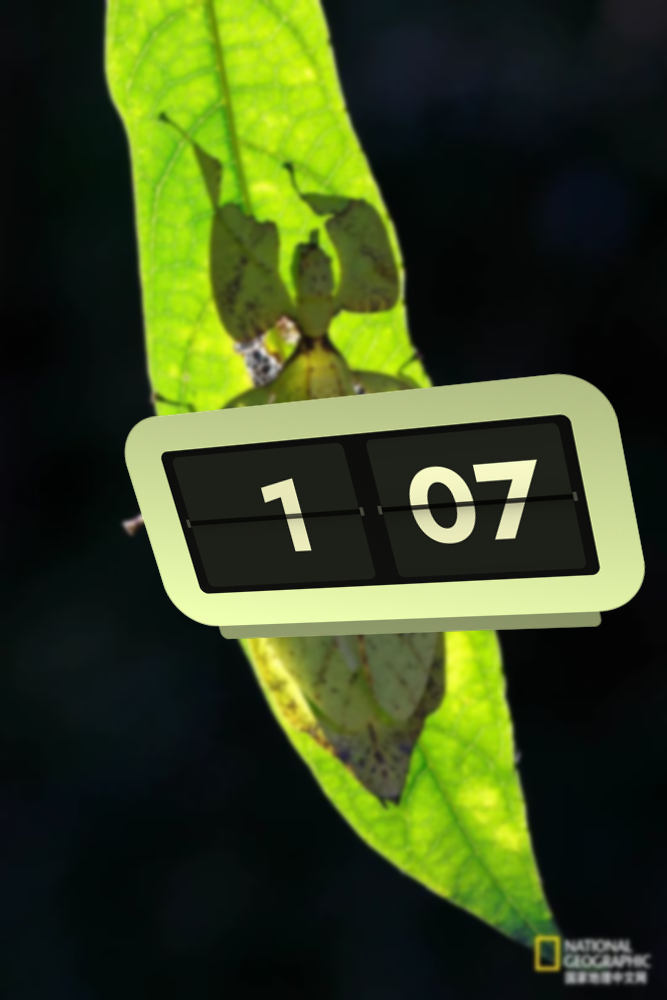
{"hour": 1, "minute": 7}
